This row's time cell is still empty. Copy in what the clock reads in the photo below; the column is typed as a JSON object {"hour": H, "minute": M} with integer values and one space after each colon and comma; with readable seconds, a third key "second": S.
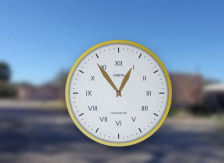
{"hour": 12, "minute": 54}
